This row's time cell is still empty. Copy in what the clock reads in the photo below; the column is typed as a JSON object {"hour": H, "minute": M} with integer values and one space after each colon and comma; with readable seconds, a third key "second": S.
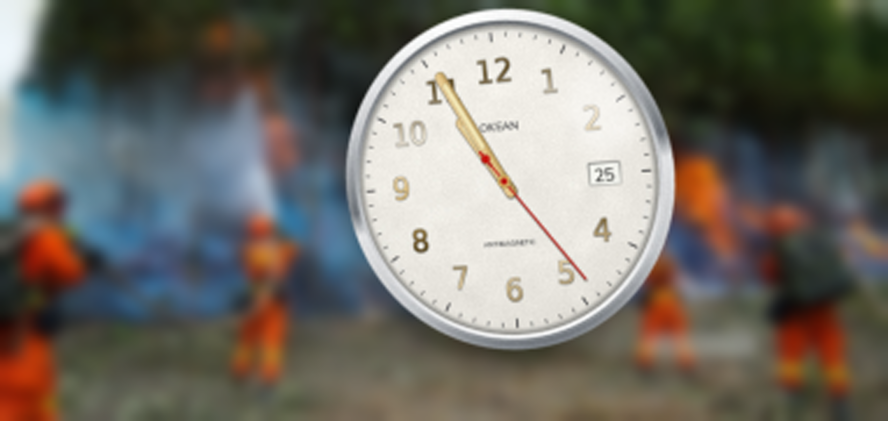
{"hour": 10, "minute": 55, "second": 24}
